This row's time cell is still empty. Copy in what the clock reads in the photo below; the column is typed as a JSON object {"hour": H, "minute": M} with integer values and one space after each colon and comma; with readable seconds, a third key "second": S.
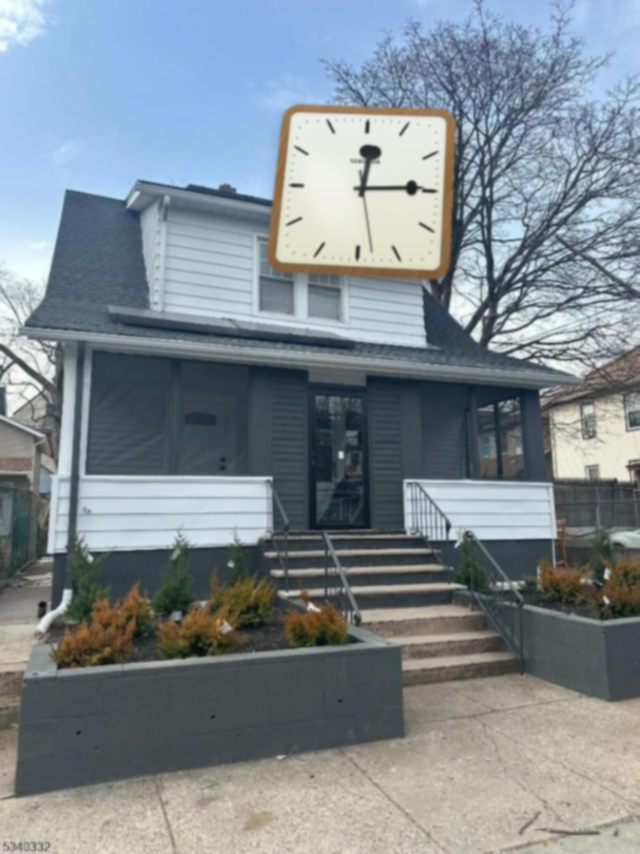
{"hour": 12, "minute": 14, "second": 28}
